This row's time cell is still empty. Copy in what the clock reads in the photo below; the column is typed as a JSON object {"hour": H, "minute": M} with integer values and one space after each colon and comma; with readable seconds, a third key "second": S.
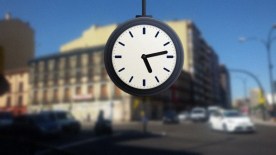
{"hour": 5, "minute": 13}
